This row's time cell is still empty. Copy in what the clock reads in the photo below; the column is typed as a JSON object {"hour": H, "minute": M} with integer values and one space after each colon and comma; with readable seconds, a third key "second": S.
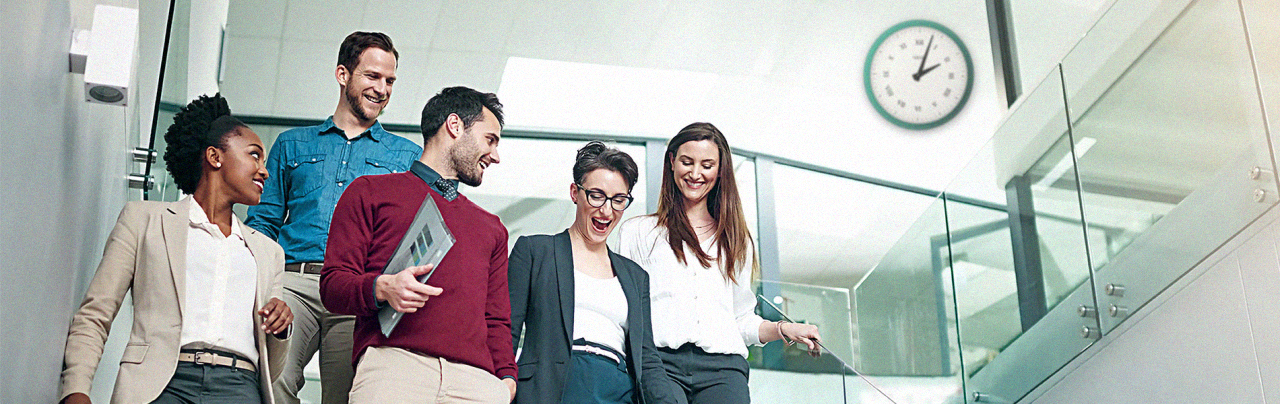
{"hour": 2, "minute": 3}
